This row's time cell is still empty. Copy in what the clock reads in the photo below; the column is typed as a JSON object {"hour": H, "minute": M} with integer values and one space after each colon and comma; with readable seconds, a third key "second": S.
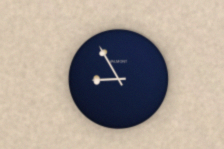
{"hour": 8, "minute": 55}
